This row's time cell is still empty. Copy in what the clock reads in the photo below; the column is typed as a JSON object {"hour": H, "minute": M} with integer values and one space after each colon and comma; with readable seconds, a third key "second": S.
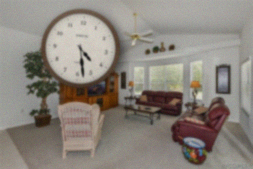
{"hour": 4, "minute": 28}
